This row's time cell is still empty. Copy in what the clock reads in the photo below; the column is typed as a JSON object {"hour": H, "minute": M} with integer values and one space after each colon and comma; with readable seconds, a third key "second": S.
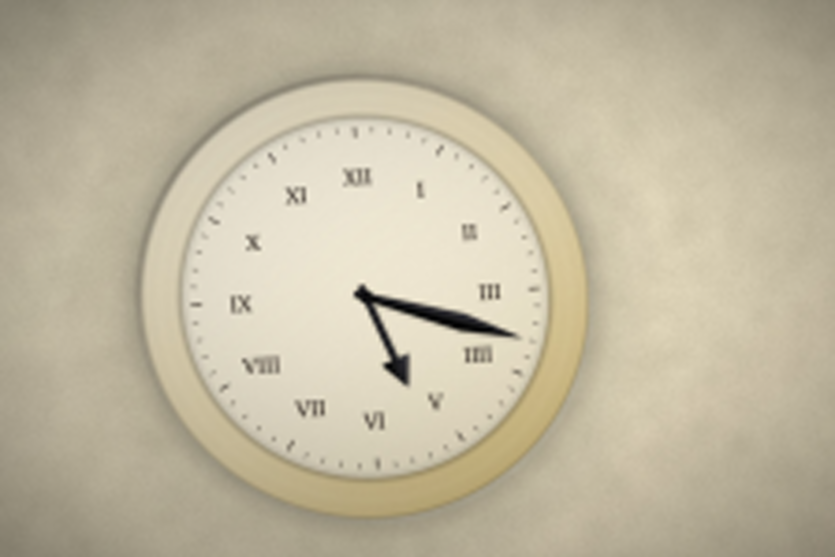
{"hour": 5, "minute": 18}
